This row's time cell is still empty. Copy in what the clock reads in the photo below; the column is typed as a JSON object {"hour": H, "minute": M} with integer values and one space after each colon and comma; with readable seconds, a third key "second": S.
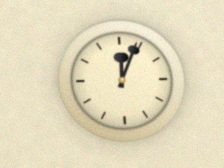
{"hour": 12, "minute": 4}
